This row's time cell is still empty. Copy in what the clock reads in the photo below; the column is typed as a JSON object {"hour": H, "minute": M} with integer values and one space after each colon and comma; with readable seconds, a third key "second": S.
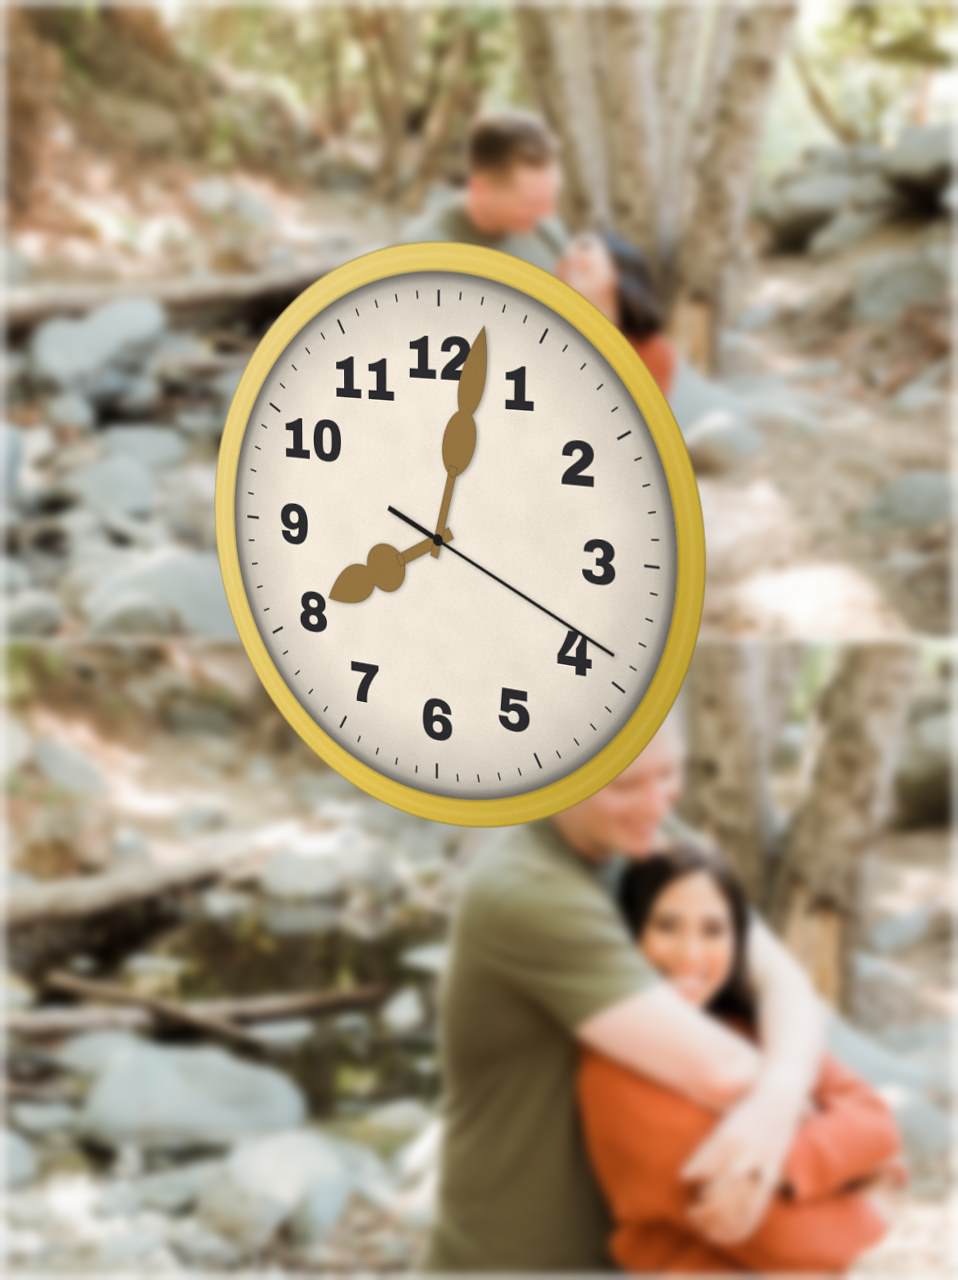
{"hour": 8, "minute": 2, "second": 19}
